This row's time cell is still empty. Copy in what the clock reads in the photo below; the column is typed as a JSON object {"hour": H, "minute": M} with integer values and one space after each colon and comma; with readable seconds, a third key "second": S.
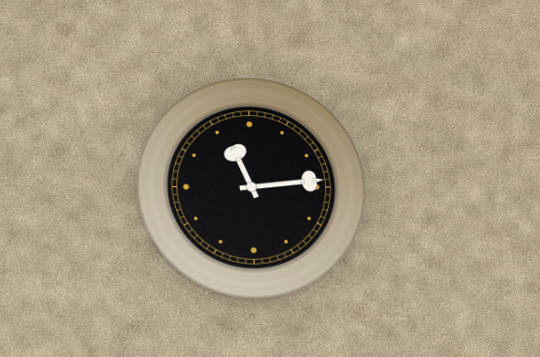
{"hour": 11, "minute": 14}
